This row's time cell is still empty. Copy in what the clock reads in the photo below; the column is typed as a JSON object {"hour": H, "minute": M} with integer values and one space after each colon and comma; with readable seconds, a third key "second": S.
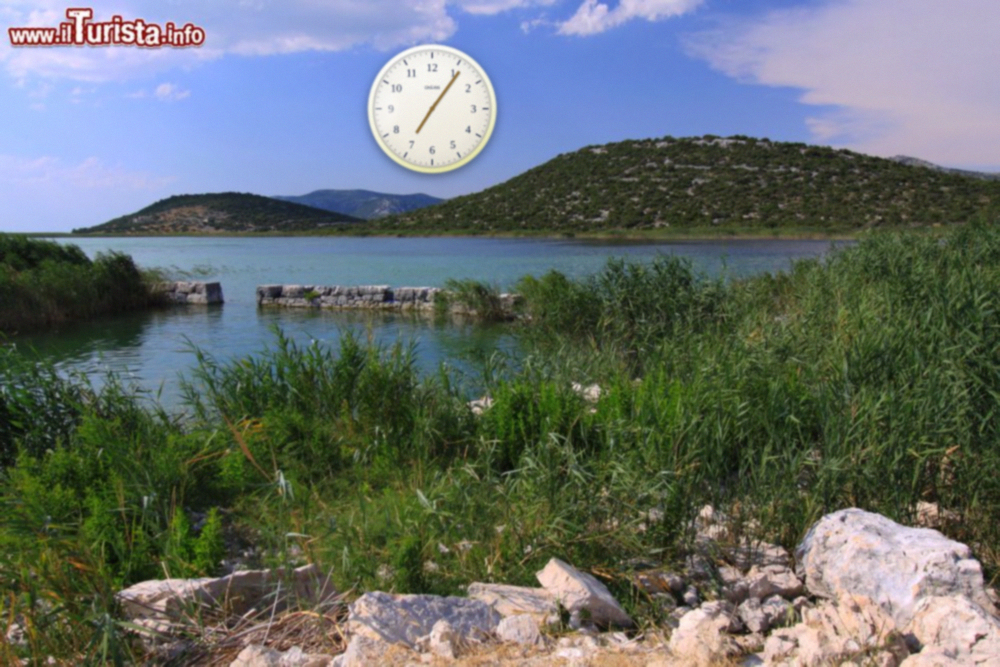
{"hour": 7, "minute": 6}
